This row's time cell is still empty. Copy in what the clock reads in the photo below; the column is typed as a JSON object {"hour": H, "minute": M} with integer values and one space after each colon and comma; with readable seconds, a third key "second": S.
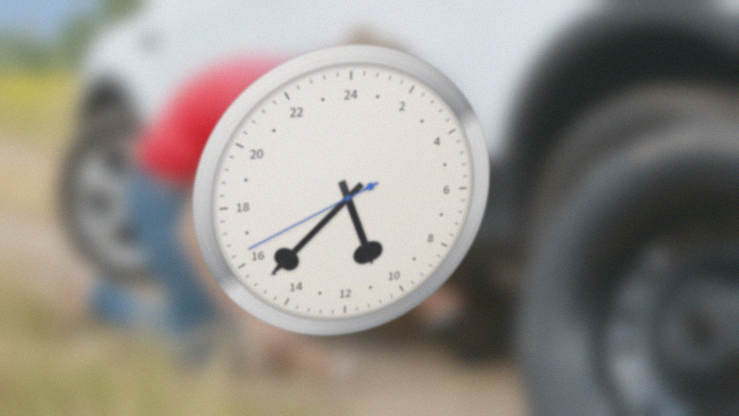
{"hour": 10, "minute": 37, "second": 41}
